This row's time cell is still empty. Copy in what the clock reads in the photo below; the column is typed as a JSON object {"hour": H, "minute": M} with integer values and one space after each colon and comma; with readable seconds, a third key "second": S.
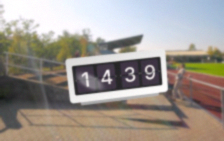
{"hour": 14, "minute": 39}
